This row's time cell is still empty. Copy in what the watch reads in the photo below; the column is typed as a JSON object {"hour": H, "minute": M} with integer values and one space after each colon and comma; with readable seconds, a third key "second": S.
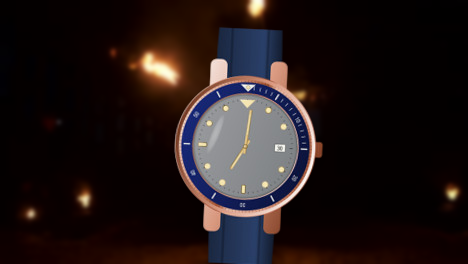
{"hour": 7, "minute": 1}
